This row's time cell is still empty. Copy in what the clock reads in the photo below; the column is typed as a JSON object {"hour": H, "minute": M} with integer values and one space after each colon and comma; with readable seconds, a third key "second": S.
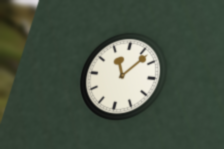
{"hour": 11, "minute": 7}
